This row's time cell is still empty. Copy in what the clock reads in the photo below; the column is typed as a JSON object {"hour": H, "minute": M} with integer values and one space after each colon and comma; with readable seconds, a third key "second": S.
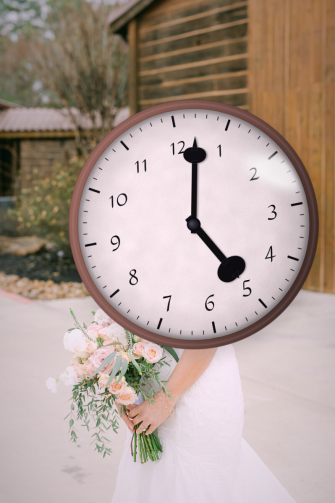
{"hour": 5, "minute": 2}
